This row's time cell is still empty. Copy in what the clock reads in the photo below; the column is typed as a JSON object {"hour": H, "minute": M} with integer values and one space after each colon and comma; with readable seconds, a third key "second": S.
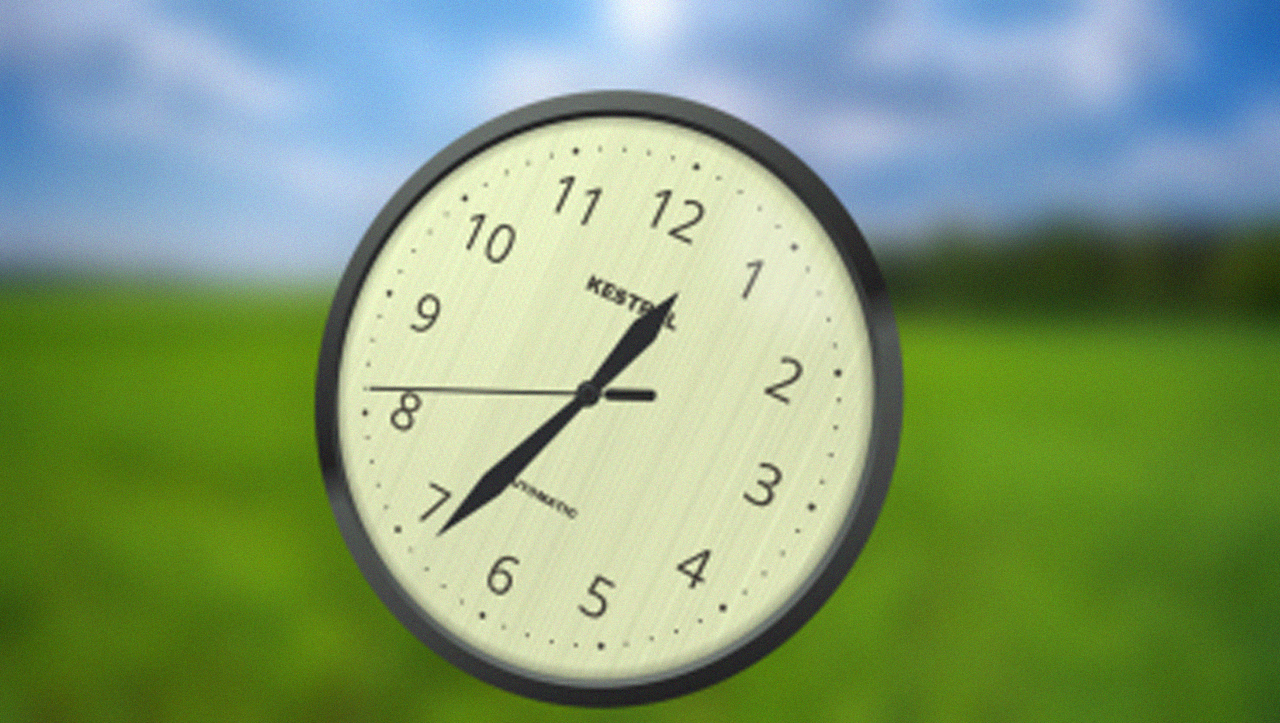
{"hour": 12, "minute": 33, "second": 41}
